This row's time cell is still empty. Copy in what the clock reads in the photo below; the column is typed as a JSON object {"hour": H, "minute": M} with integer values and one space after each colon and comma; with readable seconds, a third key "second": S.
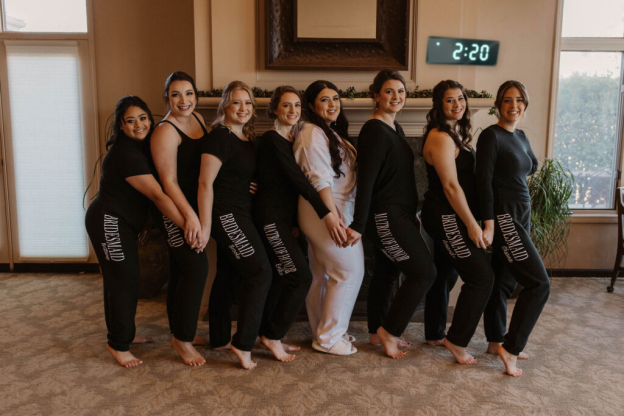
{"hour": 2, "minute": 20}
